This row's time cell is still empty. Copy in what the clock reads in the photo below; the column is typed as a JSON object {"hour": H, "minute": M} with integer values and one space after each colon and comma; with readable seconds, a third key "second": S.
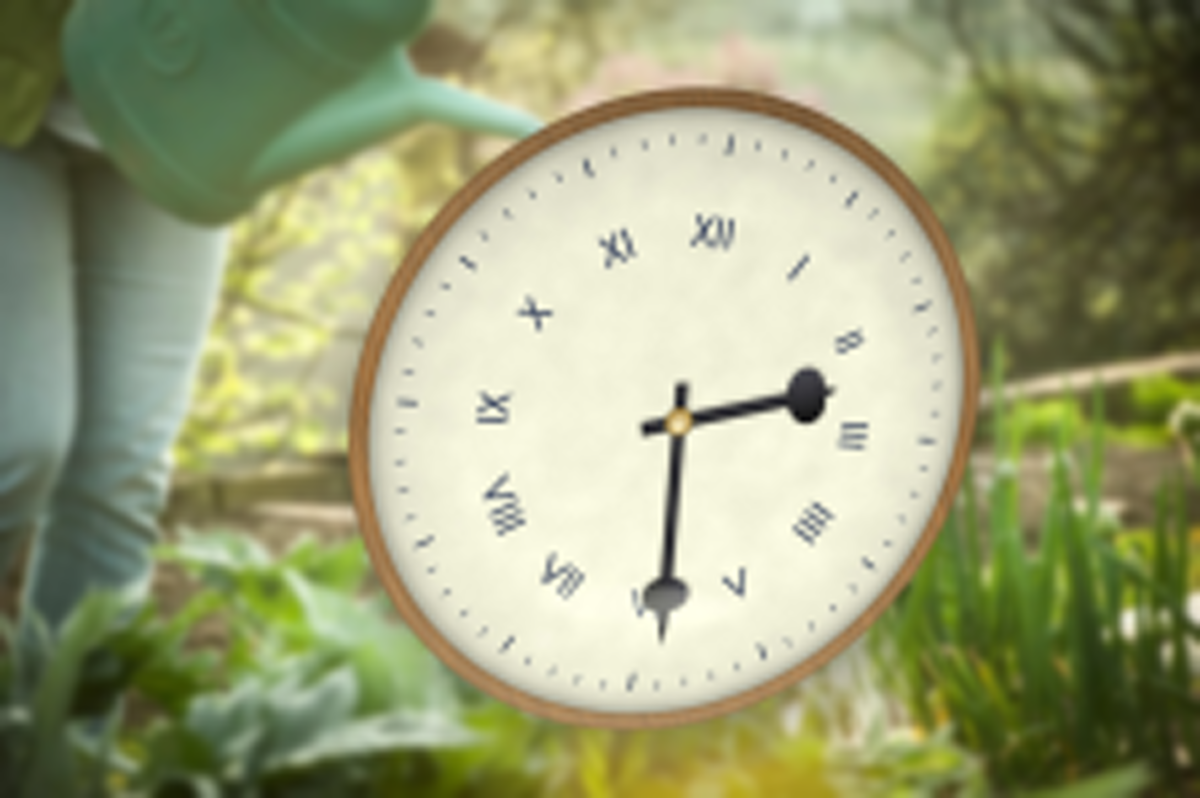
{"hour": 2, "minute": 29}
